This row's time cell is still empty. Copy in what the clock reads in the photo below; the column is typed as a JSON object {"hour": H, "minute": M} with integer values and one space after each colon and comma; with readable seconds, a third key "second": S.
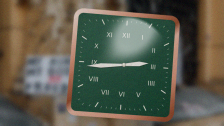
{"hour": 2, "minute": 44}
